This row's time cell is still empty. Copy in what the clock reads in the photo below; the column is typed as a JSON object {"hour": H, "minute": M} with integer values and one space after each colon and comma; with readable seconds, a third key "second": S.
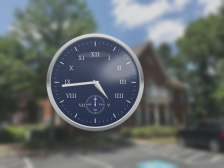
{"hour": 4, "minute": 44}
